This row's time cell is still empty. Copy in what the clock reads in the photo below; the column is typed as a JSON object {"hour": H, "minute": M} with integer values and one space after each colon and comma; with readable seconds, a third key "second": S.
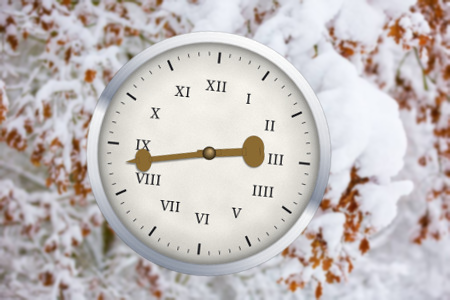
{"hour": 2, "minute": 43}
